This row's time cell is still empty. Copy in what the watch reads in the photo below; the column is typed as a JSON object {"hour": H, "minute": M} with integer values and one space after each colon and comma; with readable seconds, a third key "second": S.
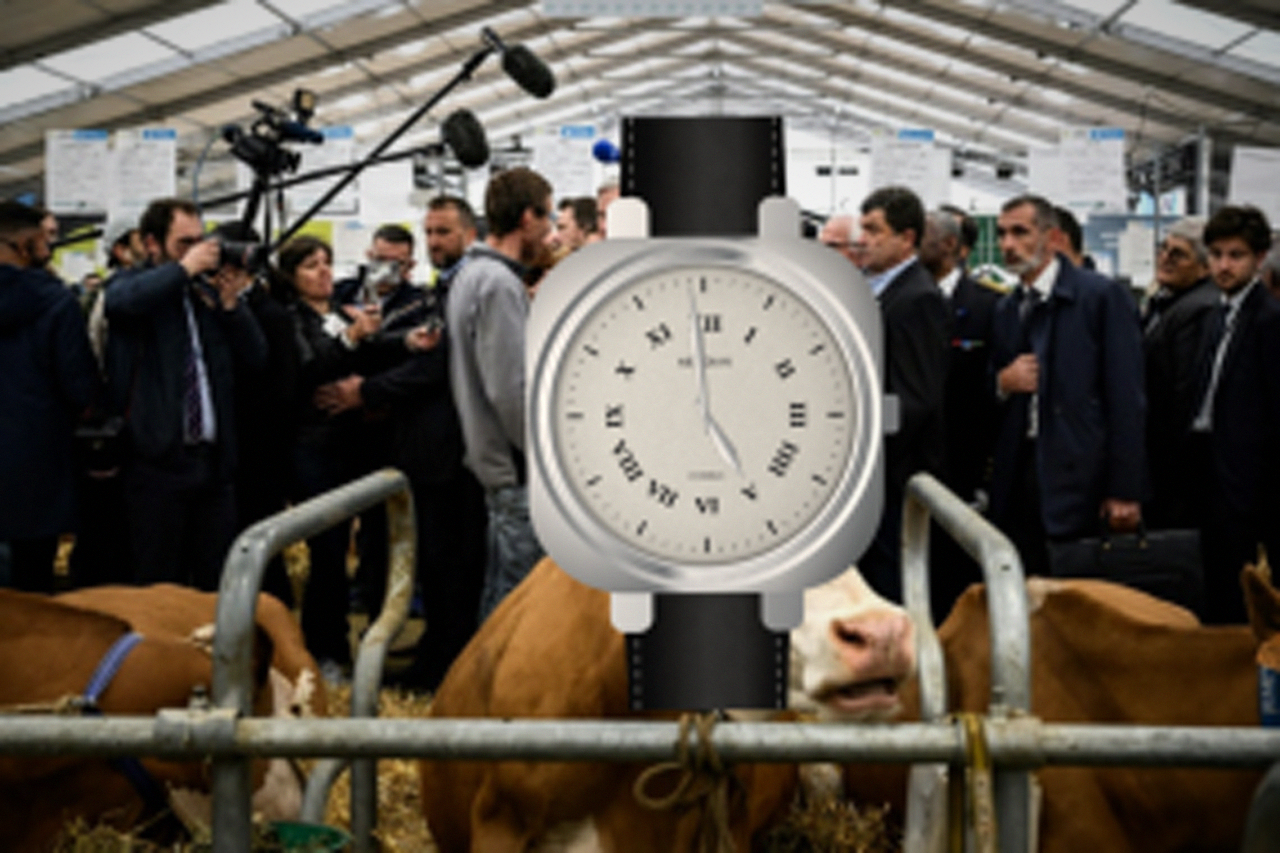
{"hour": 4, "minute": 59}
